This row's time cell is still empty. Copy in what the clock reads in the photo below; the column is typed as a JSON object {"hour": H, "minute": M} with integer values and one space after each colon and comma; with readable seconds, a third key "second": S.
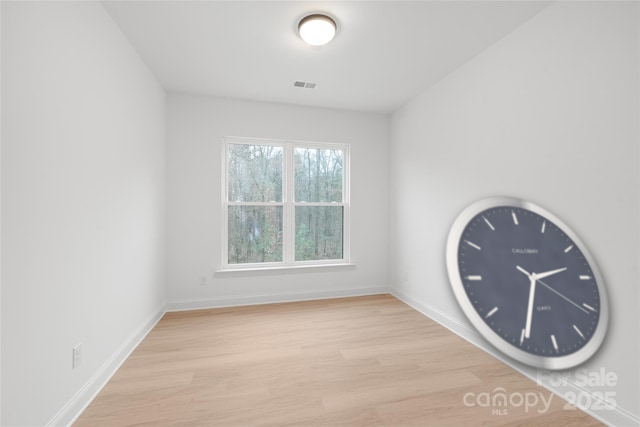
{"hour": 2, "minute": 34, "second": 21}
